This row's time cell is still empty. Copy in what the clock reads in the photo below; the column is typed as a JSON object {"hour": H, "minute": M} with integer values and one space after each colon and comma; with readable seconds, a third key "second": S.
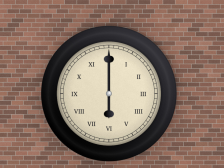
{"hour": 6, "minute": 0}
